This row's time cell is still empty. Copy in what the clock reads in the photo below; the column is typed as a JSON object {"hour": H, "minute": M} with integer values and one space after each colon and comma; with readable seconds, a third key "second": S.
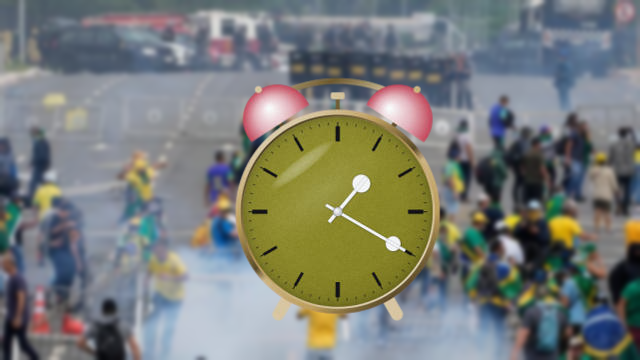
{"hour": 1, "minute": 20}
